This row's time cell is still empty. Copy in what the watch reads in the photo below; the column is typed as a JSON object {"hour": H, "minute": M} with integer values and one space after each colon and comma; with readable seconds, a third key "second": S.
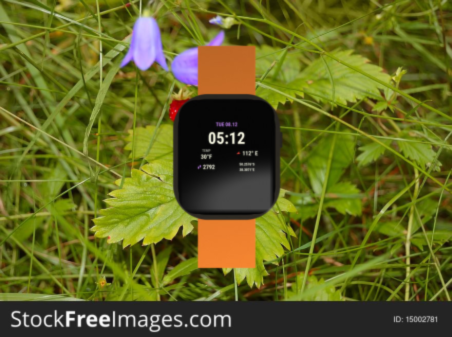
{"hour": 5, "minute": 12}
